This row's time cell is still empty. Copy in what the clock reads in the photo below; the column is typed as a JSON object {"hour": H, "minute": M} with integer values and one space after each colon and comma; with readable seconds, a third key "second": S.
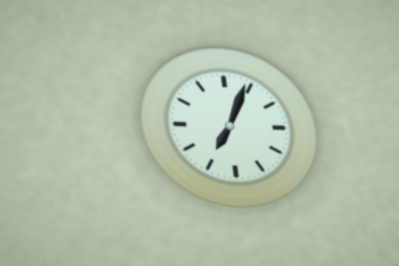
{"hour": 7, "minute": 4}
